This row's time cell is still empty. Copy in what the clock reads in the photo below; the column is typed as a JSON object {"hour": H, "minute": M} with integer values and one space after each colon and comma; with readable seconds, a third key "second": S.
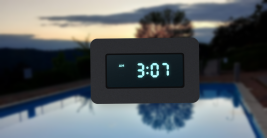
{"hour": 3, "minute": 7}
